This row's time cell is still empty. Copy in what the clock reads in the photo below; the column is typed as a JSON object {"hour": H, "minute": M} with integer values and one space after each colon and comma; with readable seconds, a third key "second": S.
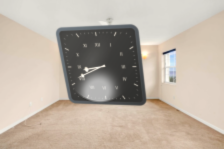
{"hour": 8, "minute": 41}
